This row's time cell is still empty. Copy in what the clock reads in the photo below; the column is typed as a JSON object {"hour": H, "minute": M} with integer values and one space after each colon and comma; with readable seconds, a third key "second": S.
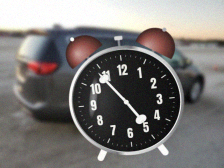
{"hour": 4, "minute": 54}
